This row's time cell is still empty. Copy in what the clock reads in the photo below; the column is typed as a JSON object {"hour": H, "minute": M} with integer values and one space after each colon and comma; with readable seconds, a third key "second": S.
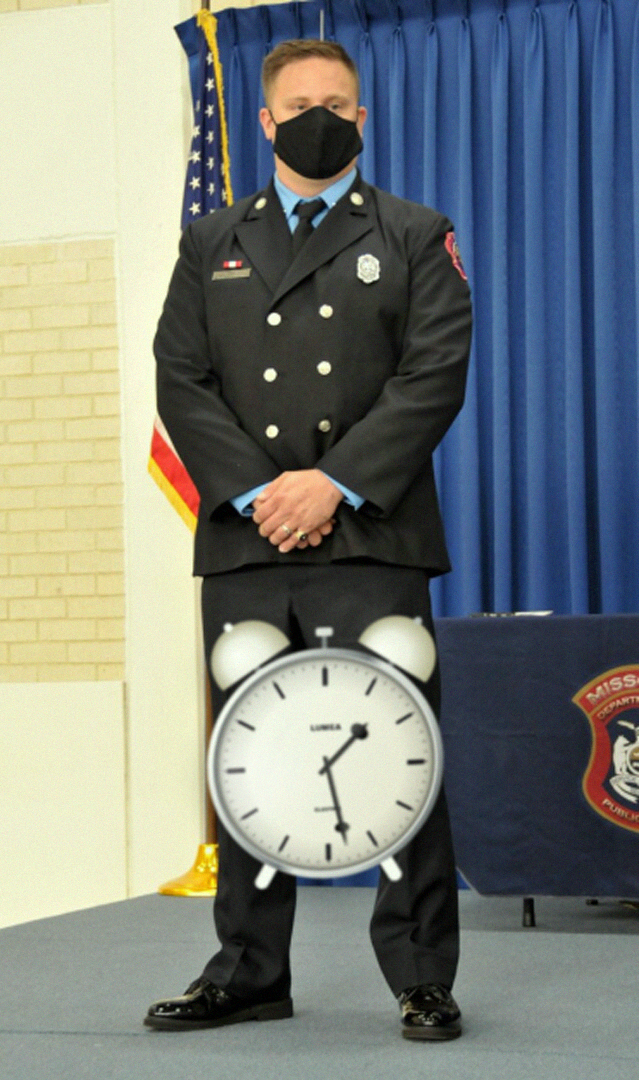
{"hour": 1, "minute": 28}
